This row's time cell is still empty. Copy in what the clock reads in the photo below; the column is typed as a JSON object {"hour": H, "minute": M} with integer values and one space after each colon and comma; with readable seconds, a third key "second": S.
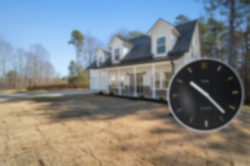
{"hour": 10, "minute": 23}
